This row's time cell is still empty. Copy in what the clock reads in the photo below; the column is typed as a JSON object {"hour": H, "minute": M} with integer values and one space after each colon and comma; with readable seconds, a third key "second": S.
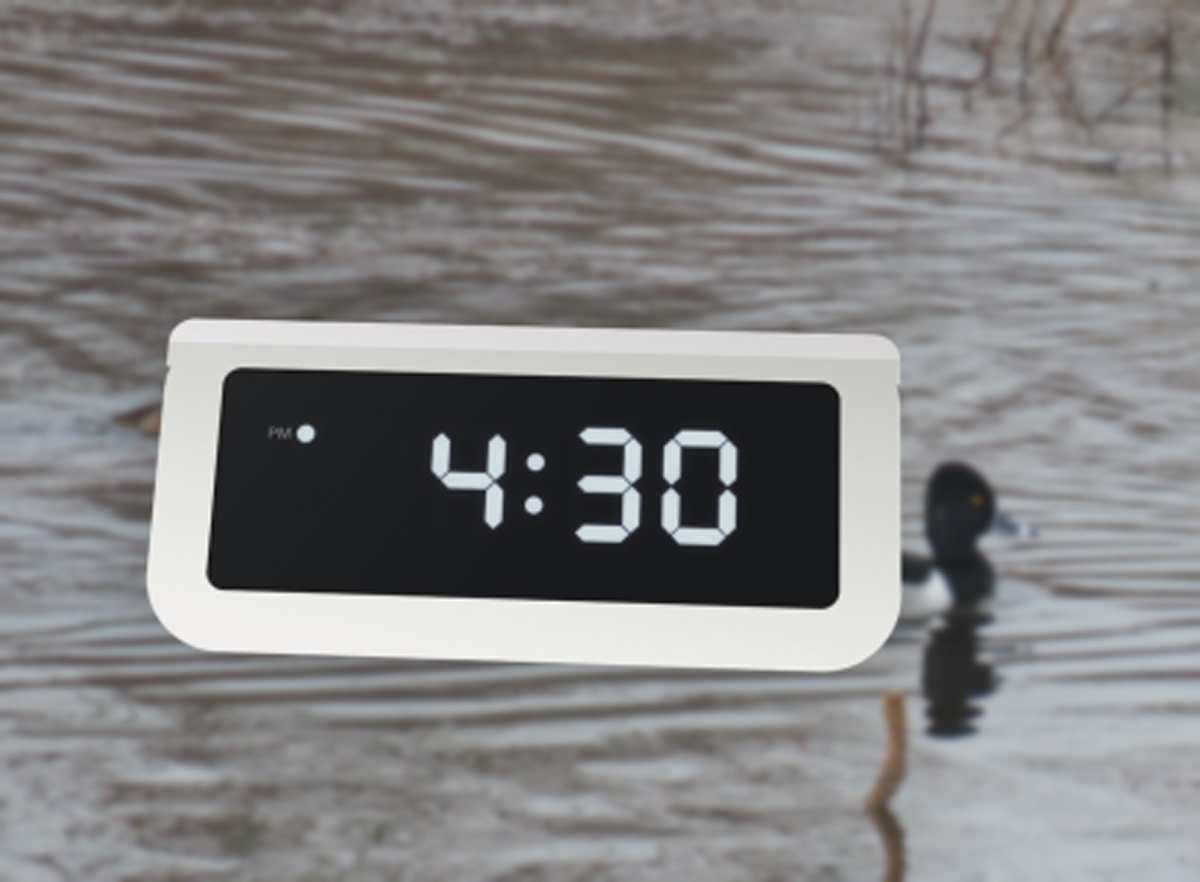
{"hour": 4, "minute": 30}
